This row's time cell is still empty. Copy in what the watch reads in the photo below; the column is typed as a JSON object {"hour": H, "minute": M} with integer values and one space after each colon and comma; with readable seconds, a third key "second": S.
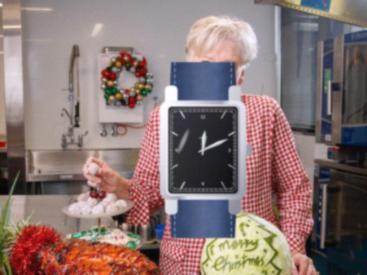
{"hour": 12, "minute": 11}
